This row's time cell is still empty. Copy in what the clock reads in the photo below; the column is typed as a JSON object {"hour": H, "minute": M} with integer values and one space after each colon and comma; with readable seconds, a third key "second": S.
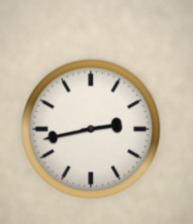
{"hour": 2, "minute": 43}
